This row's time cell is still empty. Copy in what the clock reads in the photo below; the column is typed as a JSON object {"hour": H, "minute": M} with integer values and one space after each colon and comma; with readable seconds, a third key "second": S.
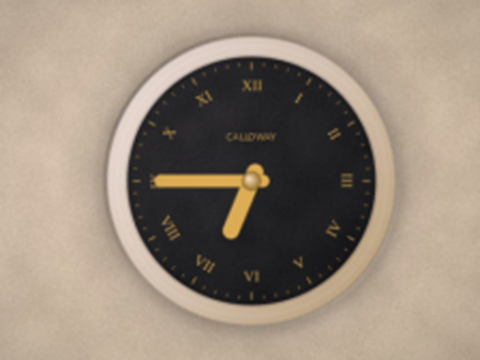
{"hour": 6, "minute": 45}
